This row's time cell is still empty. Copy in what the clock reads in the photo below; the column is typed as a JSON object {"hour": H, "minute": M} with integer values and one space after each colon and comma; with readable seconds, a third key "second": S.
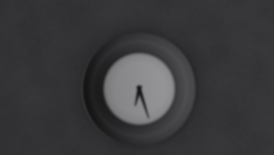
{"hour": 6, "minute": 27}
